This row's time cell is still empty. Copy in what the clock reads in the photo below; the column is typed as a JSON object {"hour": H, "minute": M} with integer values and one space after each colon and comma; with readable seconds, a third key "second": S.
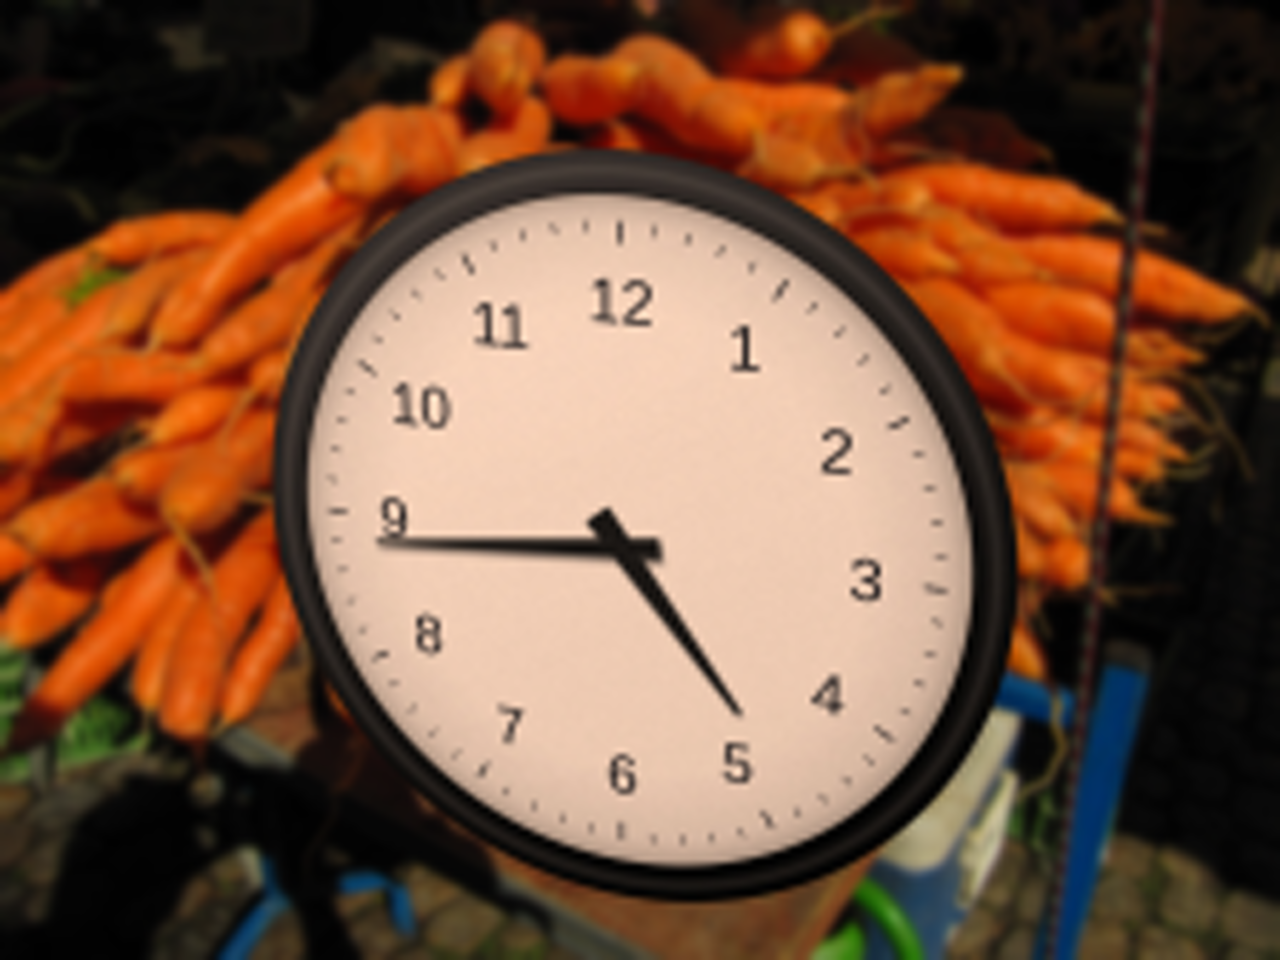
{"hour": 4, "minute": 44}
